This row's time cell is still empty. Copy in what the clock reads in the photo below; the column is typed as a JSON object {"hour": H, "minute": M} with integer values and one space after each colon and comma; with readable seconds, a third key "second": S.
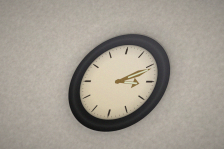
{"hour": 3, "minute": 11}
